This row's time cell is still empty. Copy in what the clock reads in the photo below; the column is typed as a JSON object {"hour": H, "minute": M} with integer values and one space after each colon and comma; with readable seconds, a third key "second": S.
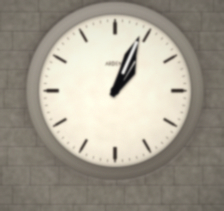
{"hour": 1, "minute": 4}
